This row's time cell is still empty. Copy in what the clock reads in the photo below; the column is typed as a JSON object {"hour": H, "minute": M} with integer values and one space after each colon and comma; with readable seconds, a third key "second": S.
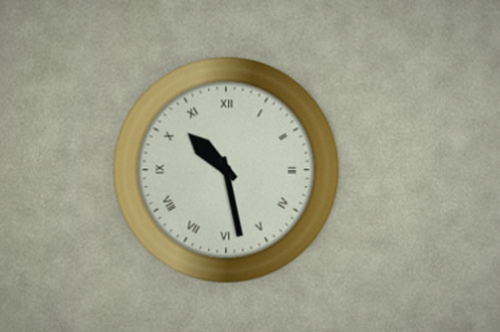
{"hour": 10, "minute": 28}
